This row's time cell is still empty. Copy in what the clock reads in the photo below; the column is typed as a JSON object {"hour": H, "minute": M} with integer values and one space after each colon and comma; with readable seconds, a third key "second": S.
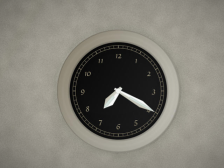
{"hour": 7, "minute": 20}
